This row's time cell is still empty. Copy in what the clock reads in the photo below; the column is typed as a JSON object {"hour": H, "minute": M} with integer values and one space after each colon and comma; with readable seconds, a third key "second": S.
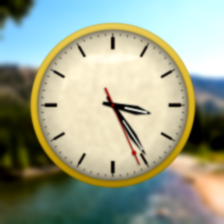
{"hour": 3, "minute": 24, "second": 26}
